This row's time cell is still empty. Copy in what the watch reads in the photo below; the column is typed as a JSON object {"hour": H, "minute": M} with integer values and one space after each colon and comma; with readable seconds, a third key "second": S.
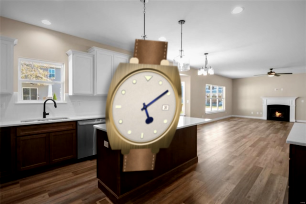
{"hour": 5, "minute": 9}
